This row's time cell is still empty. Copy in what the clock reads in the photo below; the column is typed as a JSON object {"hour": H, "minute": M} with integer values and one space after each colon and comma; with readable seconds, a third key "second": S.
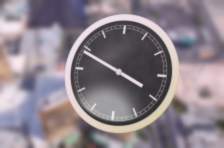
{"hour": 3, "minute": 49}
